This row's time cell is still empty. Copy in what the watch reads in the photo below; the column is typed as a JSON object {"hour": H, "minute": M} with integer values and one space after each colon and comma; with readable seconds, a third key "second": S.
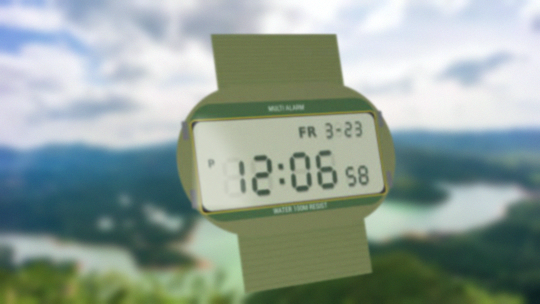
{"hour": 12, "minute": 6, "second": 58}
